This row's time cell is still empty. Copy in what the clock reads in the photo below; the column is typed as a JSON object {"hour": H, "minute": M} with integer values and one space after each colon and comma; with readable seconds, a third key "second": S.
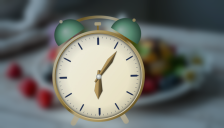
{"hour": 6, "minute": 6}
